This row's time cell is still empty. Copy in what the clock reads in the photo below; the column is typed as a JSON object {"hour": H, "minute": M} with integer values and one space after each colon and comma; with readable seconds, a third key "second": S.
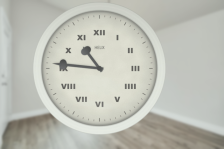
{"hour": 10, "minute": 46}
